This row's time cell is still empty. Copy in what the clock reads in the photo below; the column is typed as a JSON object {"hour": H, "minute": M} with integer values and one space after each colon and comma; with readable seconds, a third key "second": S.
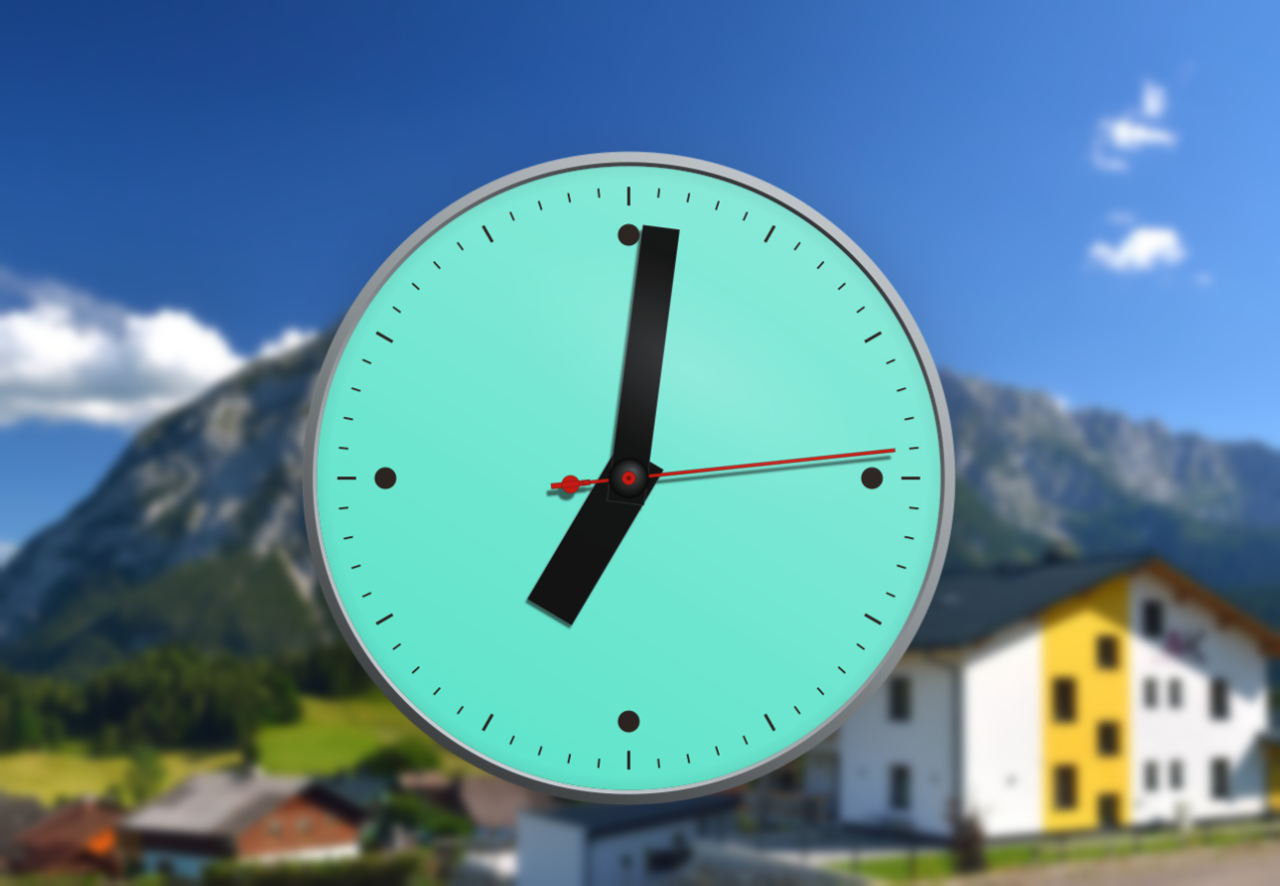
{"hour": 7, "minute": 1, "second": 14}
